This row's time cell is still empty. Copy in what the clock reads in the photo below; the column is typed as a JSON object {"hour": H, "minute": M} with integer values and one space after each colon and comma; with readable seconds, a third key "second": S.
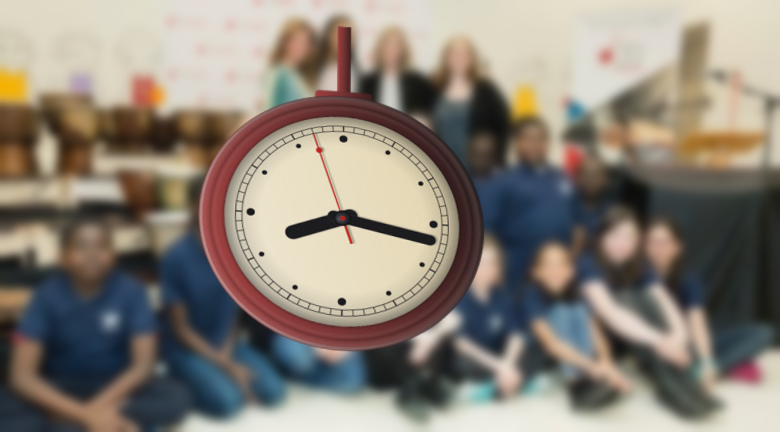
{"hour": 8, "minute": 16, "second": 57}
